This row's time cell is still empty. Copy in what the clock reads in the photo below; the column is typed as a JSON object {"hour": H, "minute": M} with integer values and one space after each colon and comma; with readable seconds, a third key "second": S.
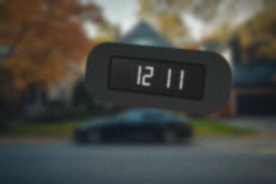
{"hour": 12, "minute": 11}
